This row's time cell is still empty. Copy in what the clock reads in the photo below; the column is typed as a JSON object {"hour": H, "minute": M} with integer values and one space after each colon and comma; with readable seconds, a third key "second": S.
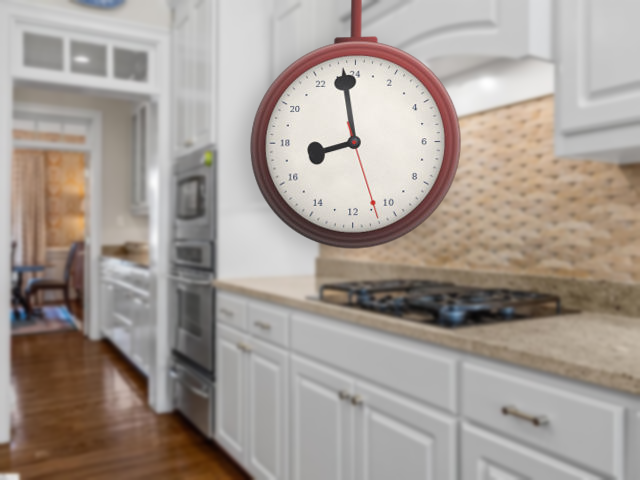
{"hour": 16, "minute": 58, "second": 27}
